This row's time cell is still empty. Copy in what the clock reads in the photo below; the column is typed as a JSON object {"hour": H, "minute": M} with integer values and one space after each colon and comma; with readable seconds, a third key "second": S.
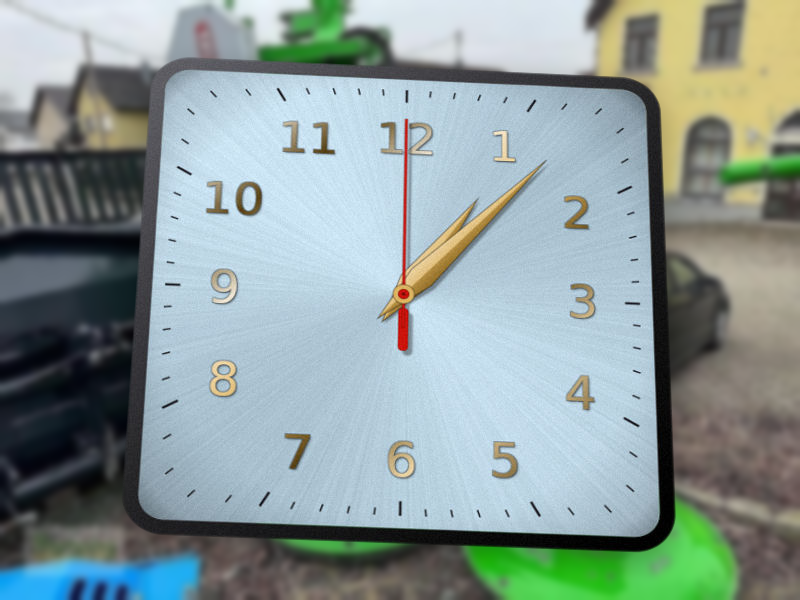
{"hour": 1, "minute": 7, "second": 0}
